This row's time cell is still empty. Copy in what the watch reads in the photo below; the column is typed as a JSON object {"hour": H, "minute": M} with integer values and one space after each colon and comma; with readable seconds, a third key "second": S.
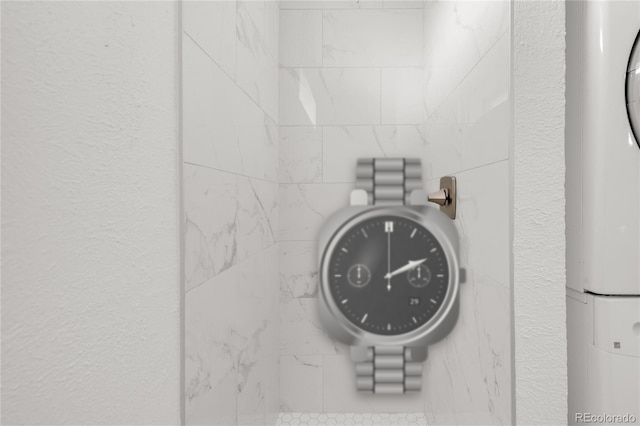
{"hour": 2, "minute": 11}
